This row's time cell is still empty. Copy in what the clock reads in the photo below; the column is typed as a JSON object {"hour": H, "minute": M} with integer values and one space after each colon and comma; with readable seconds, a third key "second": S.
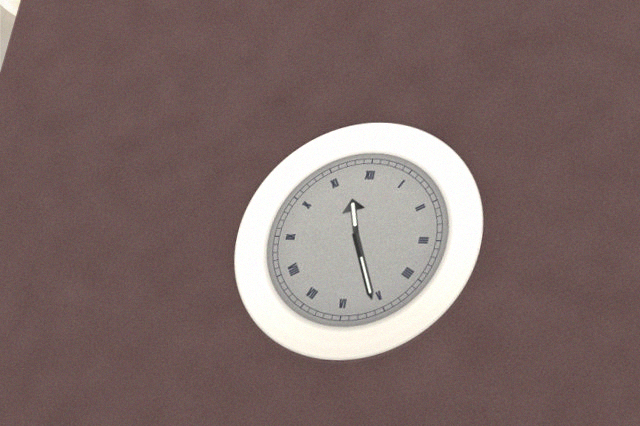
{"hour": 11, "minute": 26}
